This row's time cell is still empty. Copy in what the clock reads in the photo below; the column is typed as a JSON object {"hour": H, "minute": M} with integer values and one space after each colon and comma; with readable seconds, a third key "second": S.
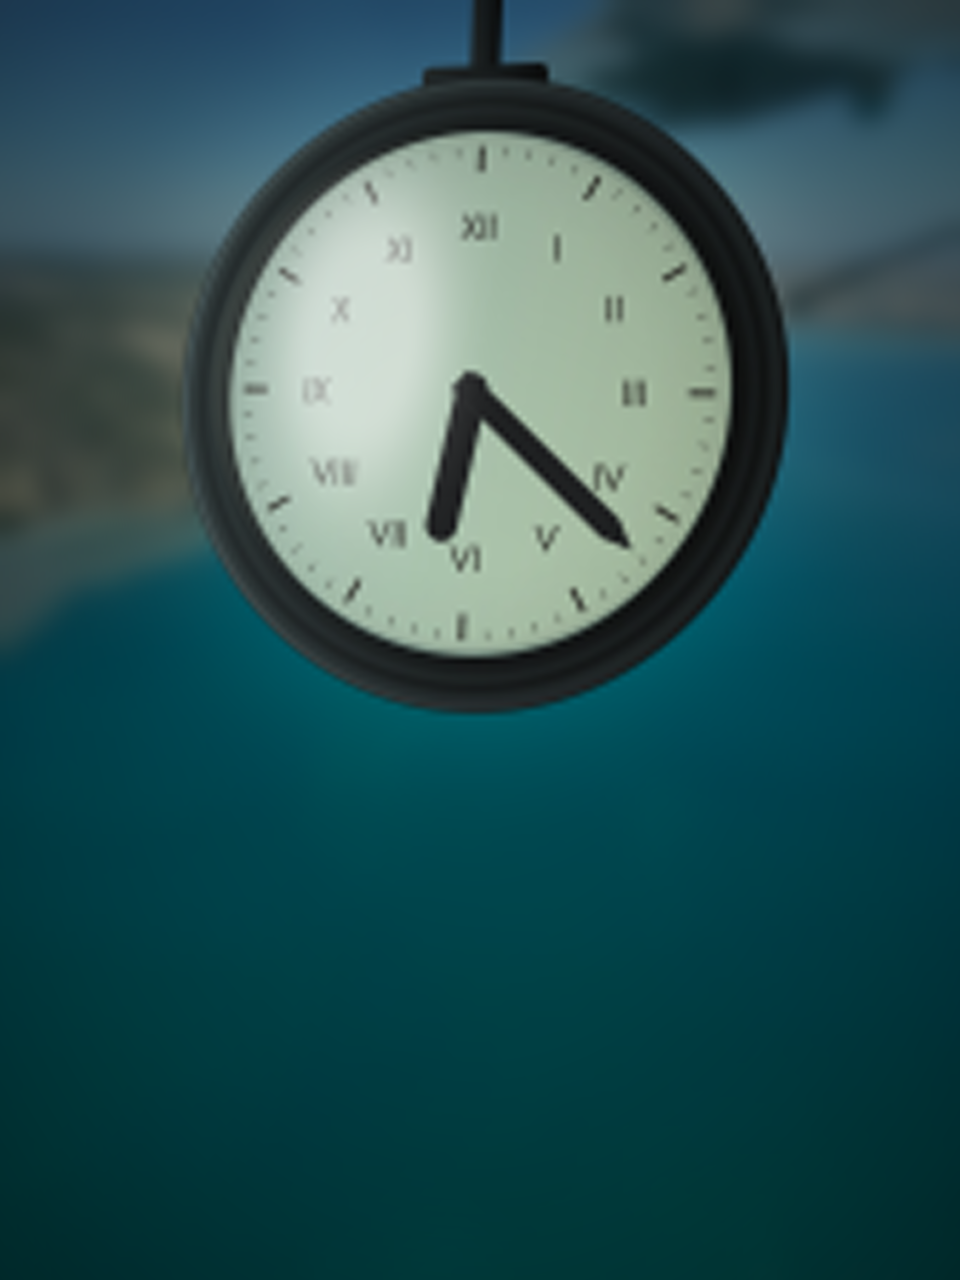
{"hour": 6, "minute": 22}
